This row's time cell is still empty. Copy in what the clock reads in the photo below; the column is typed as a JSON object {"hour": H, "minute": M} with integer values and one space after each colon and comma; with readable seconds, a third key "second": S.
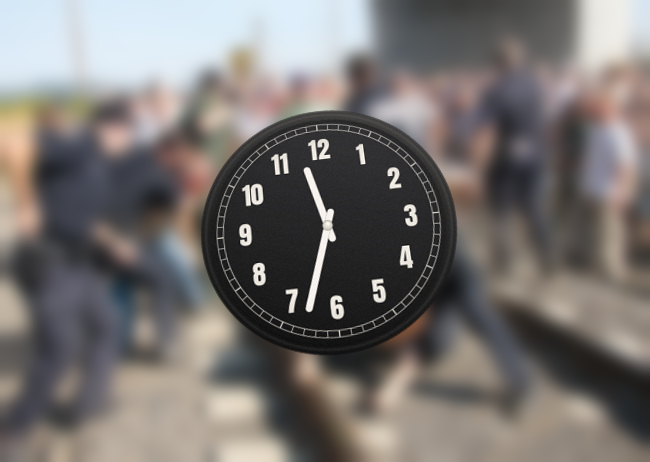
{"hour": 11, "minute": 33}
